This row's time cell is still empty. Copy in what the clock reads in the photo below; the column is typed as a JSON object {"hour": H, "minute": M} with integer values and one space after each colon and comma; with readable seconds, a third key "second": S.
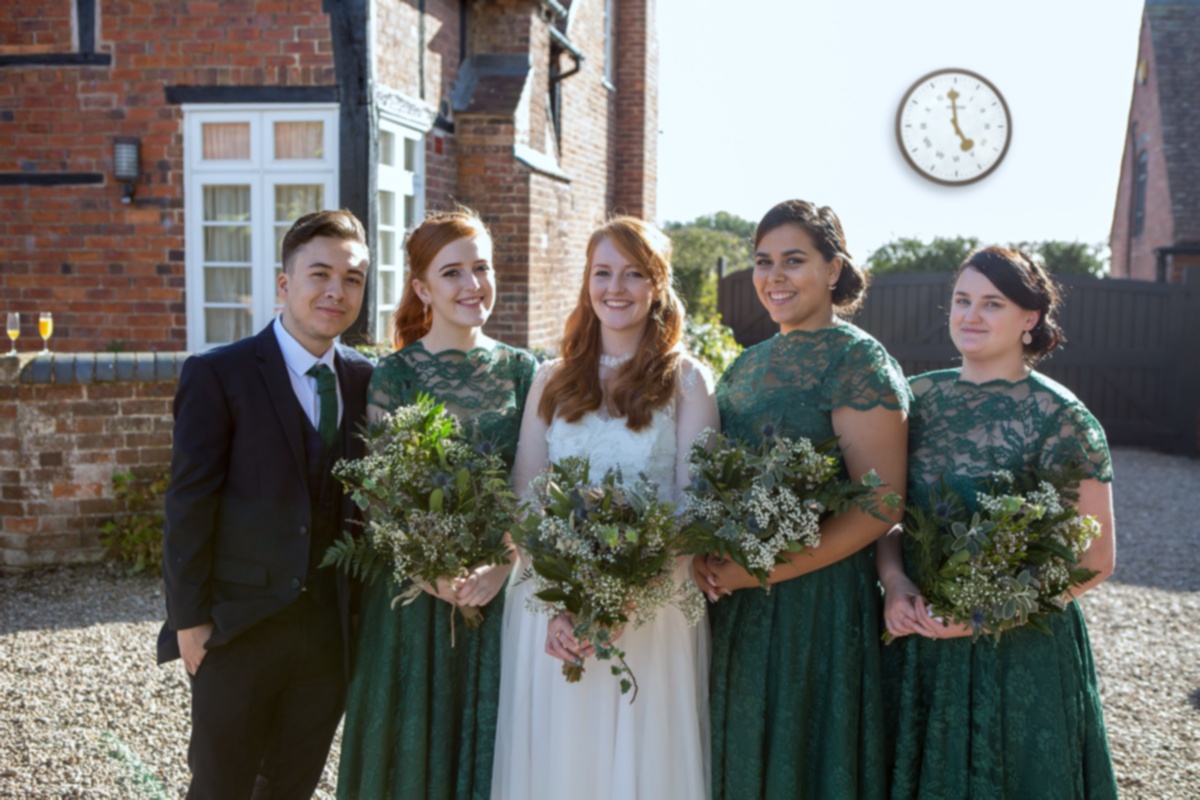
{"hour": 4, "minute": 59}
